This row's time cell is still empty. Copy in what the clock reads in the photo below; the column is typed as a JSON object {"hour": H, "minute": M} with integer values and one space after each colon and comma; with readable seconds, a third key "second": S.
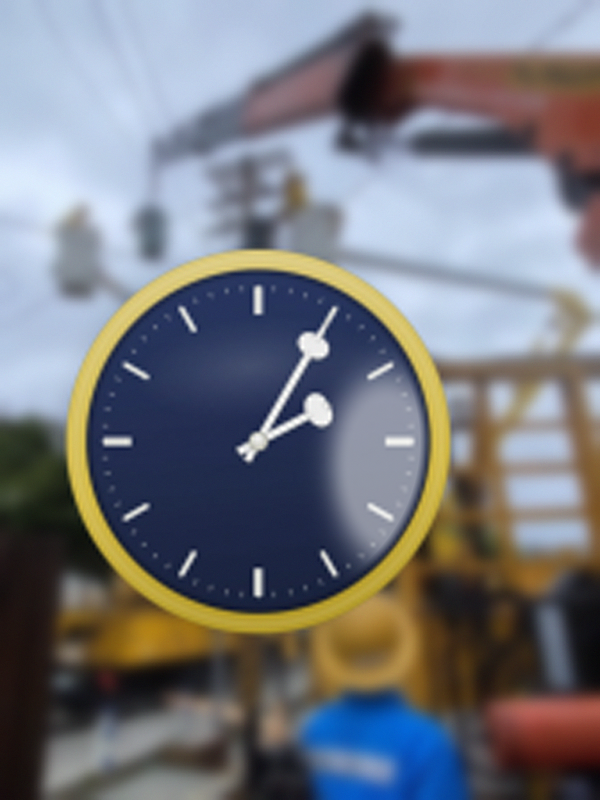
{"hour": 2, "minute": 5}
